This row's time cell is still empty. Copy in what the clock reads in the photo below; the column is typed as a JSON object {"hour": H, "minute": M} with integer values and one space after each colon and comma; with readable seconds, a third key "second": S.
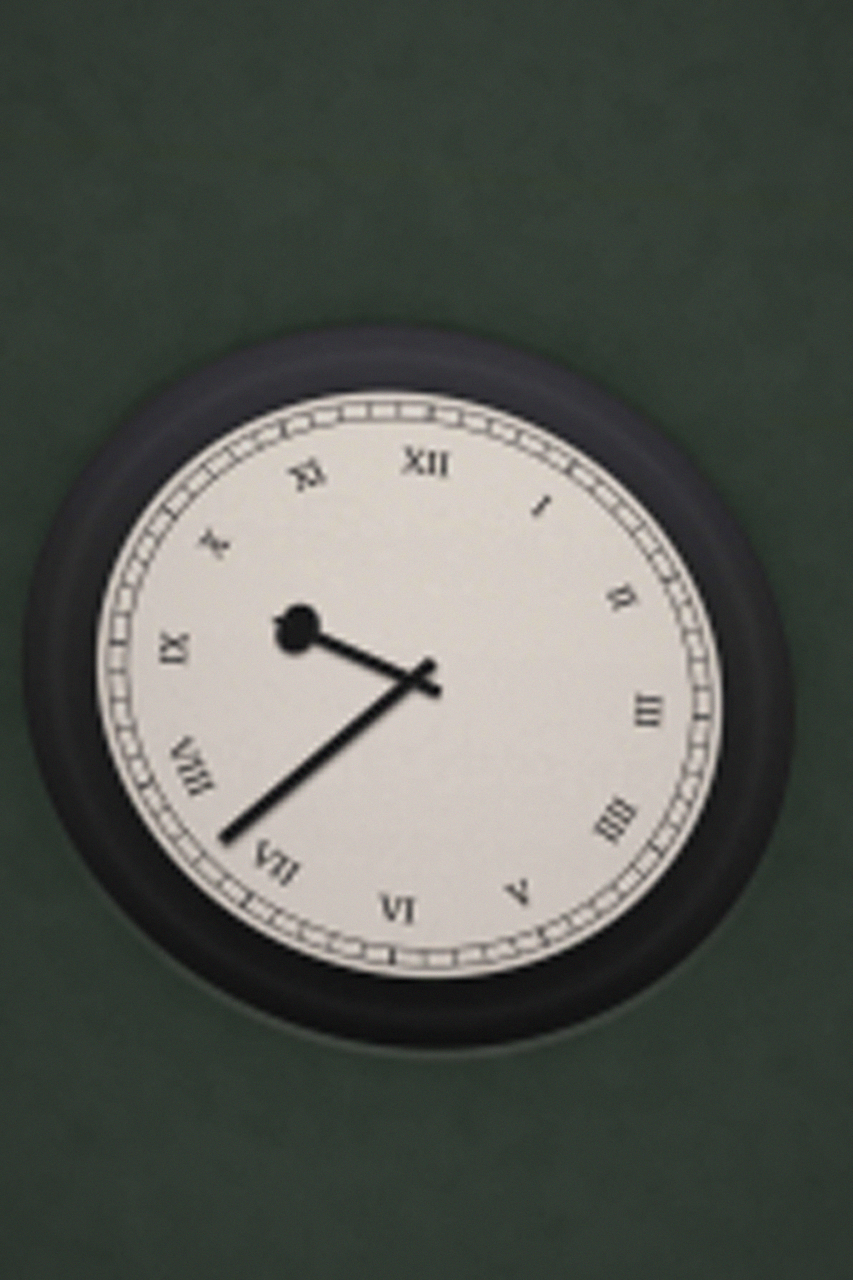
{"hour": 9, "minute": 37}
